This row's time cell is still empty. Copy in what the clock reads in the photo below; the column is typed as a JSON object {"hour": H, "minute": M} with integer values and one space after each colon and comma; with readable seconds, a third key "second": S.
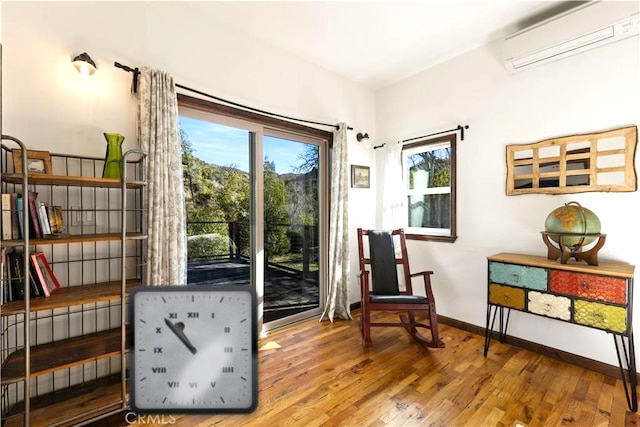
{"hour": 10, "minute": 53}
